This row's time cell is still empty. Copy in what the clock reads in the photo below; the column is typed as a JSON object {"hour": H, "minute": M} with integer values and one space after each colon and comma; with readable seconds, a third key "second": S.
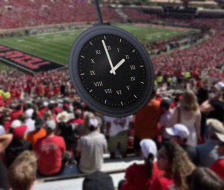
{"hour": 1, "minute": 59}
